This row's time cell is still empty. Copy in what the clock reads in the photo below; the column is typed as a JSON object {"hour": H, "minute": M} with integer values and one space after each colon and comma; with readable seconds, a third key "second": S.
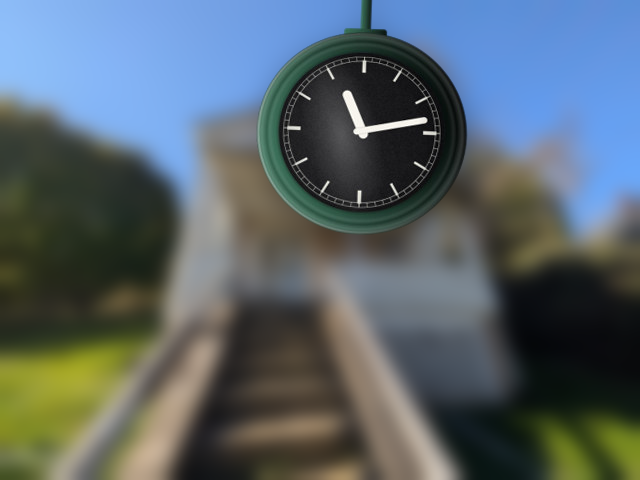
{"hour": 11, "minute": 13}
